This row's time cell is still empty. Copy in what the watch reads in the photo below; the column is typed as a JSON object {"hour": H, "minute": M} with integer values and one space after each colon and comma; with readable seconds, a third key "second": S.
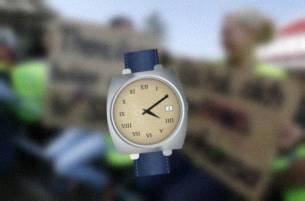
{"hour": 4, "minute": 10}
